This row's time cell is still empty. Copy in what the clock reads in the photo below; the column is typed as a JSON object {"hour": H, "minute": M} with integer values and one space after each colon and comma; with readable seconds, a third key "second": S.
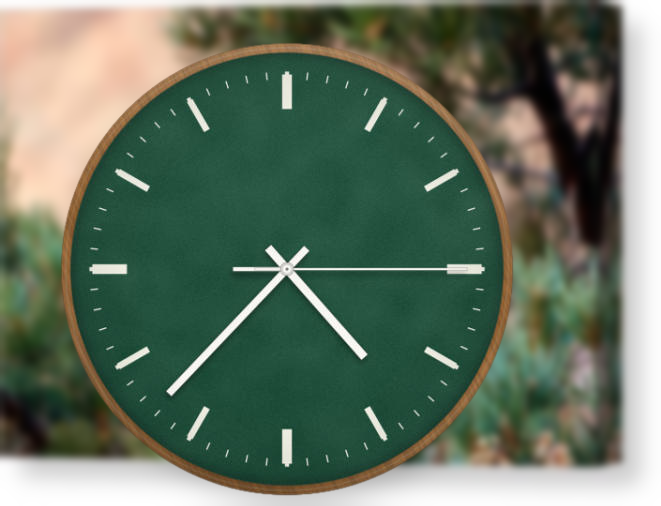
{"hour": 4, "minute": 37, "second": 15}
